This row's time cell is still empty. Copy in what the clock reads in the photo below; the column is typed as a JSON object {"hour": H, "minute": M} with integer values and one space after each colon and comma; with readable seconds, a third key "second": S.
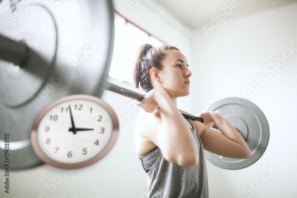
{"hour": 2, "minute": 57}
